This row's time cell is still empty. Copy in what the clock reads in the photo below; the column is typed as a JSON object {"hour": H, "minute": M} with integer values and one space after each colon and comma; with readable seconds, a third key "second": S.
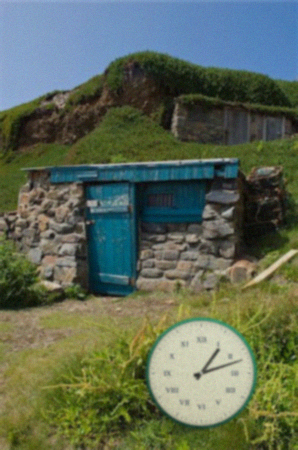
{"hour": 1, "minute": 12}
